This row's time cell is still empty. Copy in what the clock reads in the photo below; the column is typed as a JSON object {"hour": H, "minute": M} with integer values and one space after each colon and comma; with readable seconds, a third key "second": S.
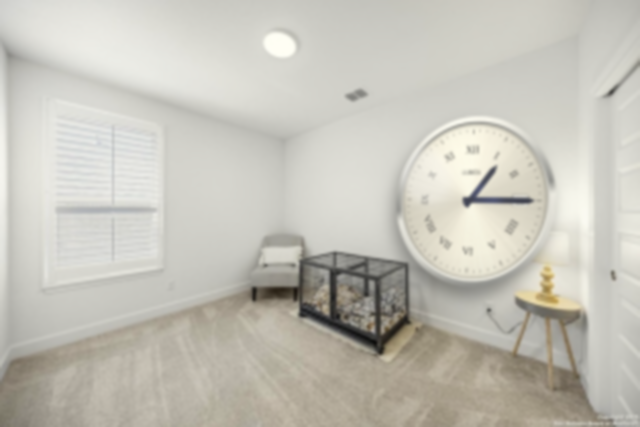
{"hour": 1, "minute": 15}
